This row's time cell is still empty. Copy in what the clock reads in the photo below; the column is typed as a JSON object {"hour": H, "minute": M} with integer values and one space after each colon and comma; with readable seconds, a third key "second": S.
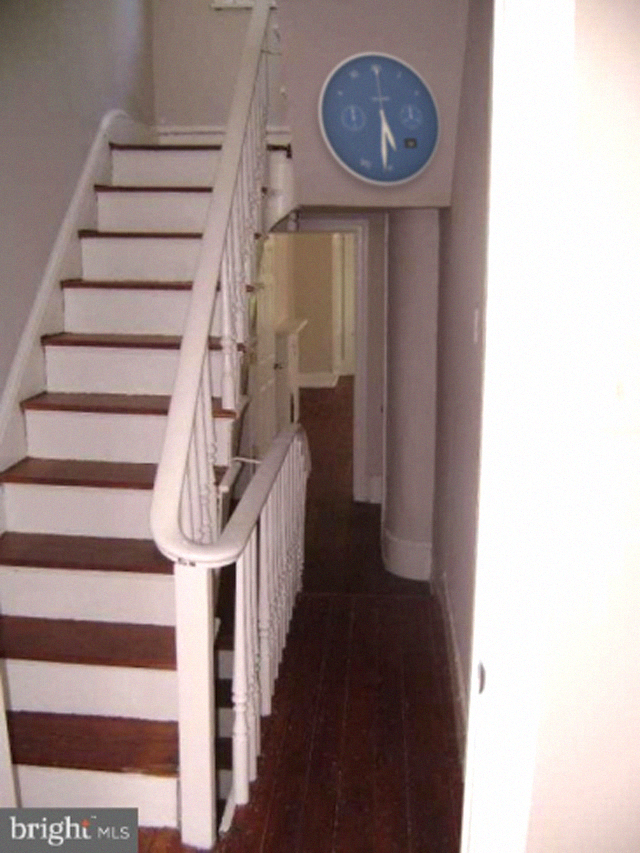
{"hour": 5, "minute": 31}
